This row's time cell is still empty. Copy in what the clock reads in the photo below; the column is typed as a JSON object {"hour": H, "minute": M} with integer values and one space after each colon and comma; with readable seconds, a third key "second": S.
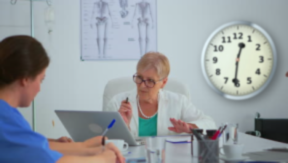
{"hour": 12, "minute": 31}
